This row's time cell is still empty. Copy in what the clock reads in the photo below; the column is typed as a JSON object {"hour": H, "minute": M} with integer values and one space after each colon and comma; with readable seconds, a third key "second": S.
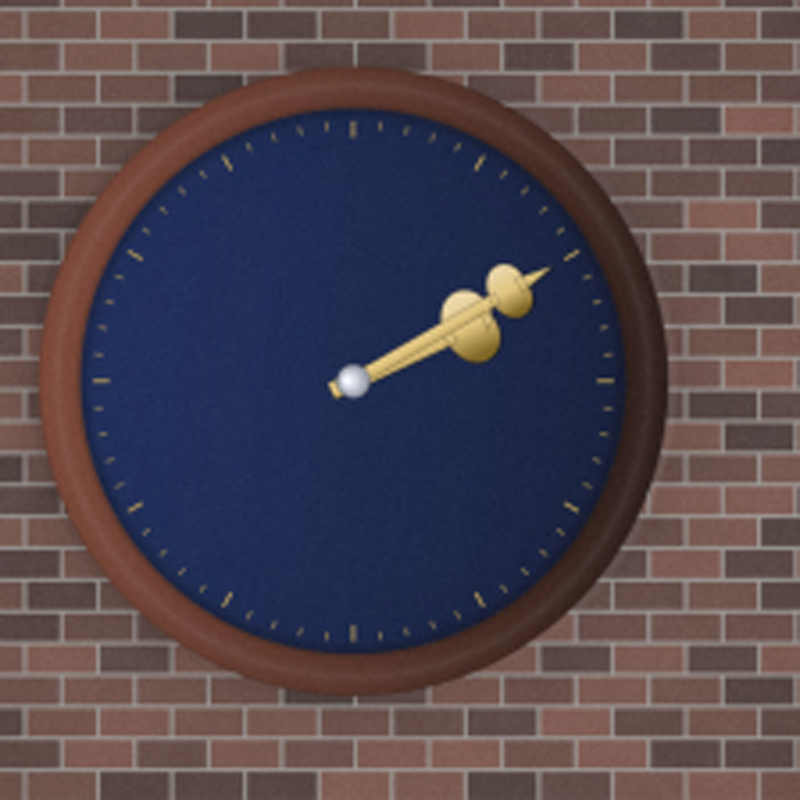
{"hour": 2, "minute": 10}
